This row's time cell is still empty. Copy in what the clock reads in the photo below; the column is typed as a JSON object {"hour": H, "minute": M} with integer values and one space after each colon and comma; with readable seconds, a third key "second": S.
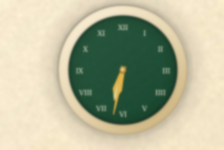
{"hour": 6, "minute": 32}
